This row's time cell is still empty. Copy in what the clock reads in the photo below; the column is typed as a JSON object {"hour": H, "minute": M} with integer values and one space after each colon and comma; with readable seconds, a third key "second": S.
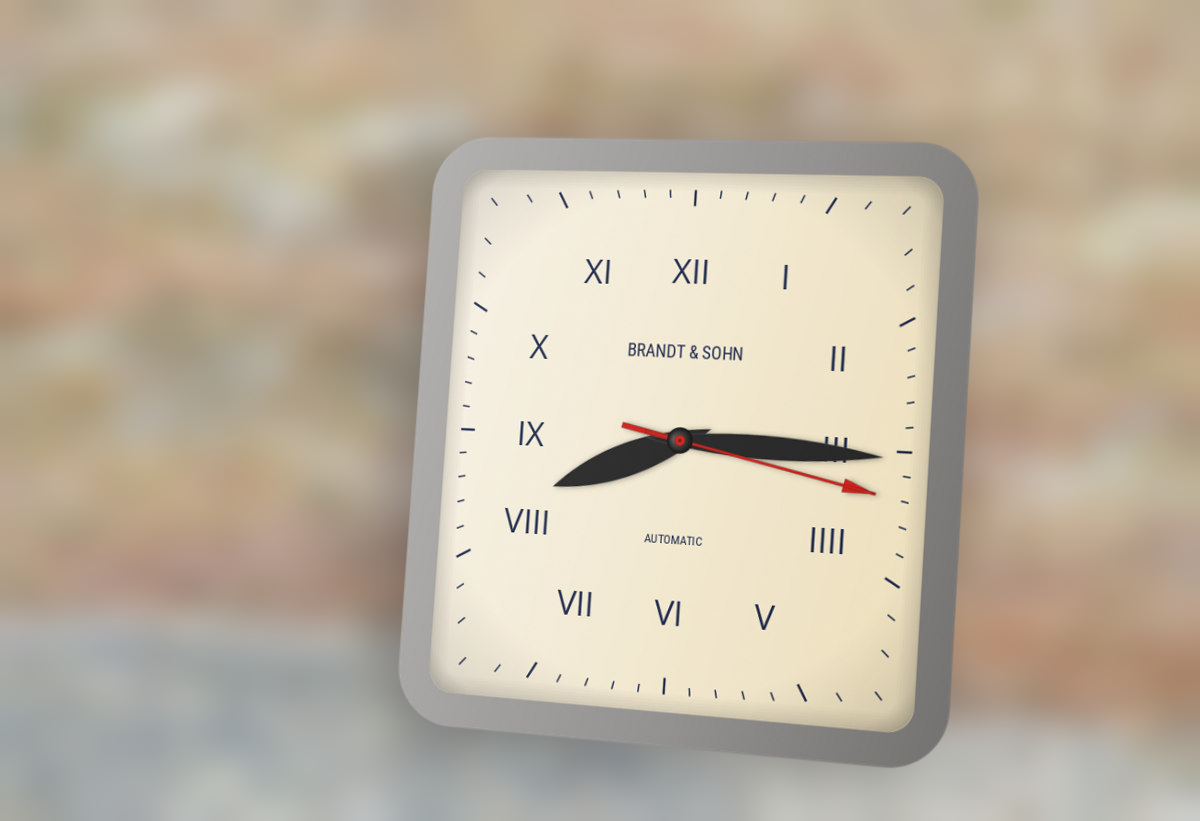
{"hour": 8, "minute": 15, "second": 17}
